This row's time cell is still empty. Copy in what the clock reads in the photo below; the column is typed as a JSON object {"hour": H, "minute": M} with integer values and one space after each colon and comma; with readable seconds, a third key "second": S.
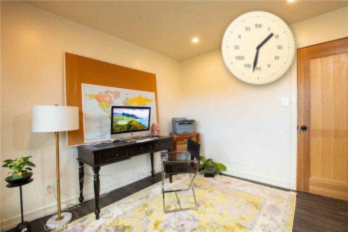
{"hour": 1, "minute": 32}
